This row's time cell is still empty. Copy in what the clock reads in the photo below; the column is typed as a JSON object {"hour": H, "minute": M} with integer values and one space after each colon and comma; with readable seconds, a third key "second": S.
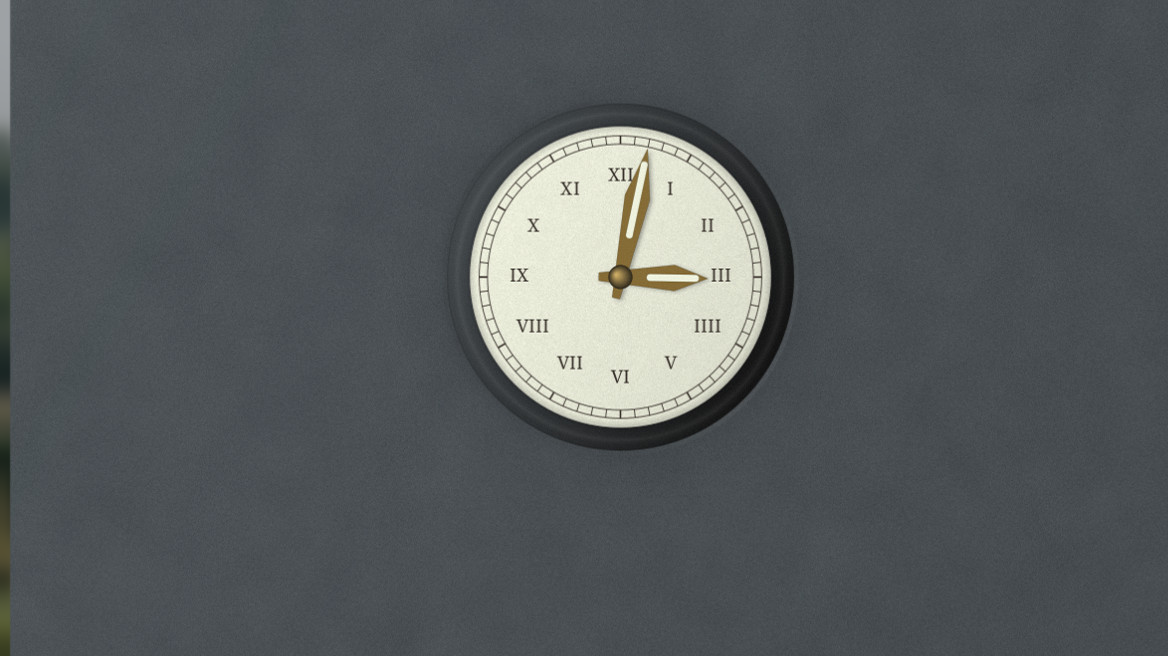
{"hour": 3, "minute": 2}
